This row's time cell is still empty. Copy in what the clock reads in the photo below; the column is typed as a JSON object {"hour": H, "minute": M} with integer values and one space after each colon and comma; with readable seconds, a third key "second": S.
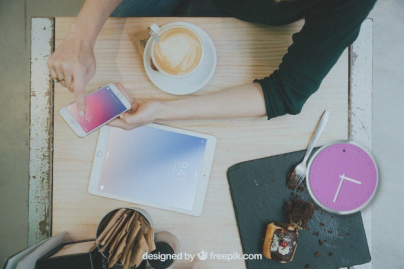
{"hour": 3, "minute": 33}
